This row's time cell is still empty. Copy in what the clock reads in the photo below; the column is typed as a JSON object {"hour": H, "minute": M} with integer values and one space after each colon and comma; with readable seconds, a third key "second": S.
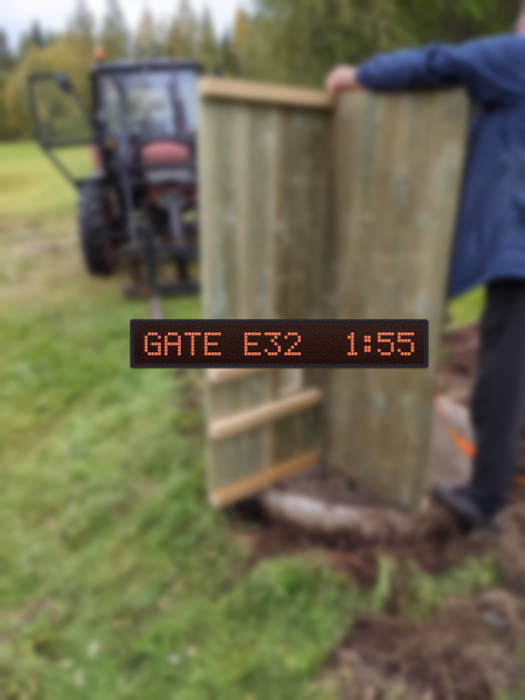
{"hour": 1, "minute": 55}
